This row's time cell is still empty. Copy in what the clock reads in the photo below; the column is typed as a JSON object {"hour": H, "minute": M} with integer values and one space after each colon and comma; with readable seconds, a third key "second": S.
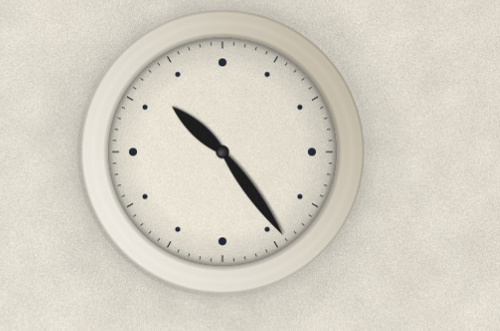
{"hour": 10, "minute": 24}
